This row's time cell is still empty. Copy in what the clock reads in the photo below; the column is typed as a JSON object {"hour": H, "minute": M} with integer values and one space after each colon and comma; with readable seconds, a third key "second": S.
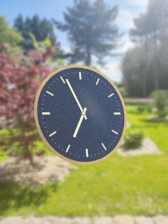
{"hour": 6, "minute": 56}
